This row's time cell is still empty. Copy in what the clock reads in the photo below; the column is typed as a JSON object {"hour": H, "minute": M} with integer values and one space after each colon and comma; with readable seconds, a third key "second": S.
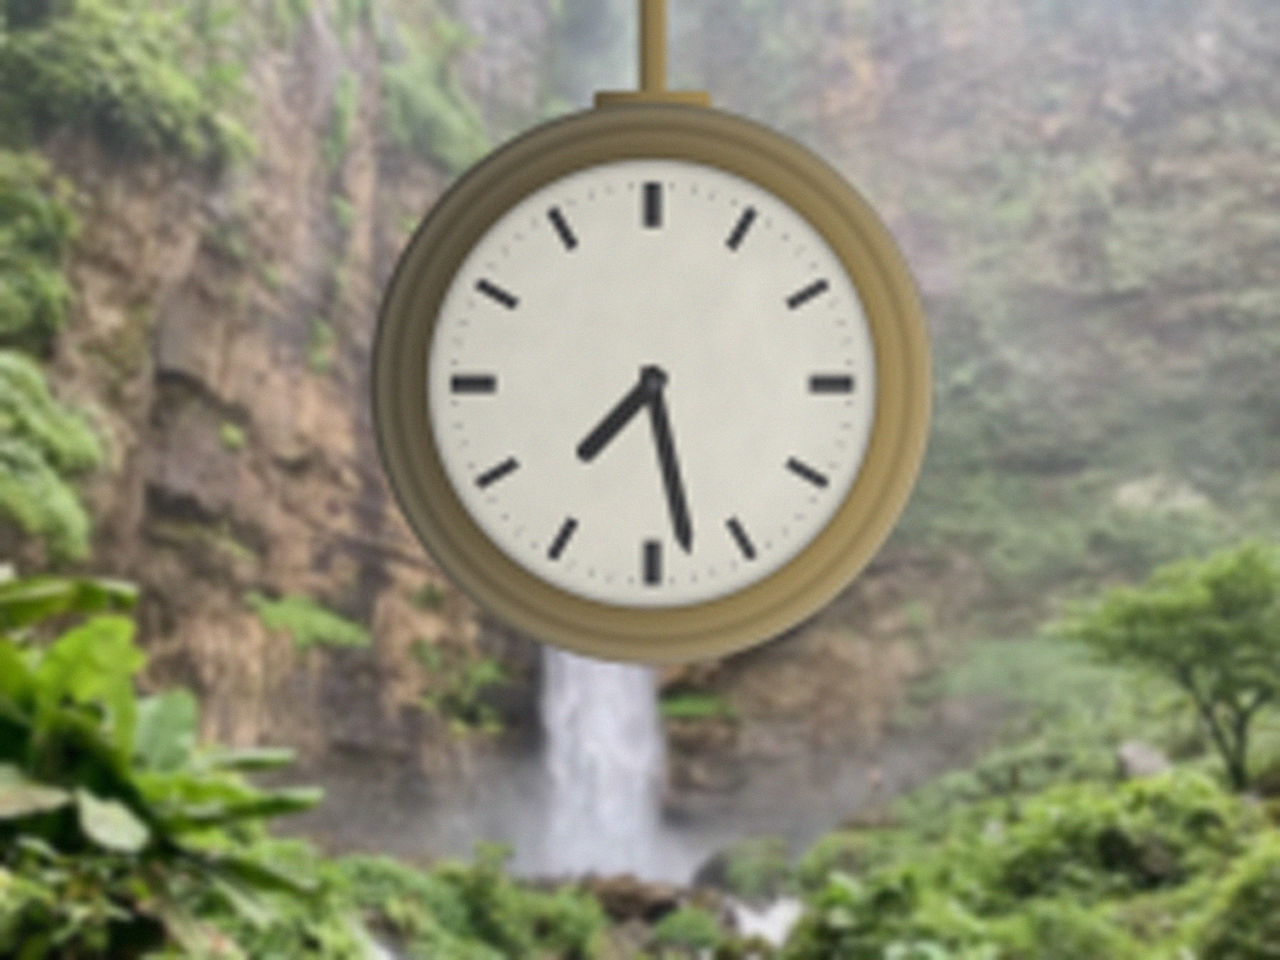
{"hour": 7, "minute": 28}
